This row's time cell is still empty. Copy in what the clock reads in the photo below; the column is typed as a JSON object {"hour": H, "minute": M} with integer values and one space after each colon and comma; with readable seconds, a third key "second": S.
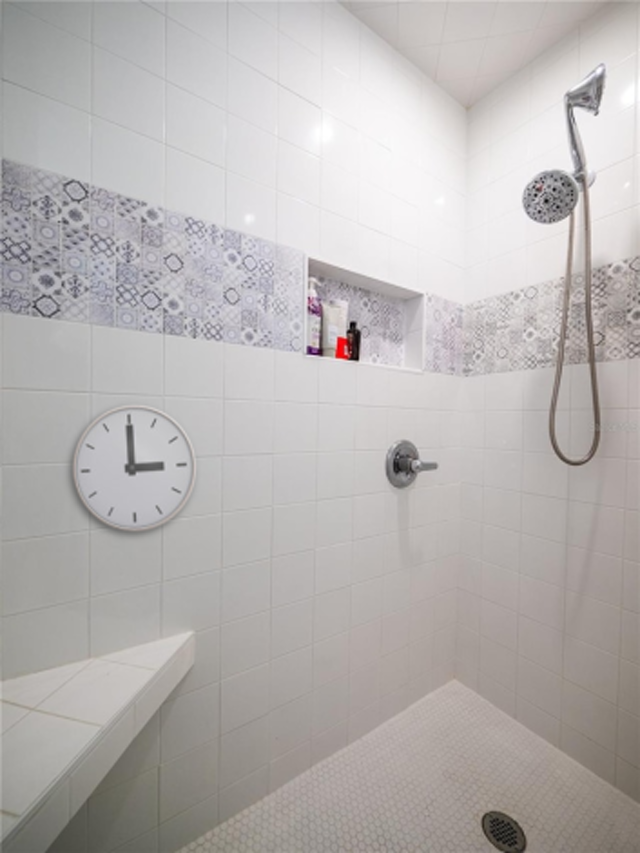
{"hour": 3, "minute": 0}
